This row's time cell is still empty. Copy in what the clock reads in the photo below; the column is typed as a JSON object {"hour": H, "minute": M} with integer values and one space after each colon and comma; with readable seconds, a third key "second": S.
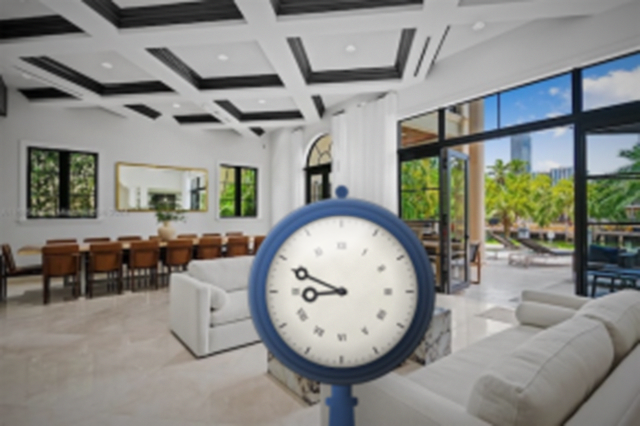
{"hour": 8, "minute": 49}
